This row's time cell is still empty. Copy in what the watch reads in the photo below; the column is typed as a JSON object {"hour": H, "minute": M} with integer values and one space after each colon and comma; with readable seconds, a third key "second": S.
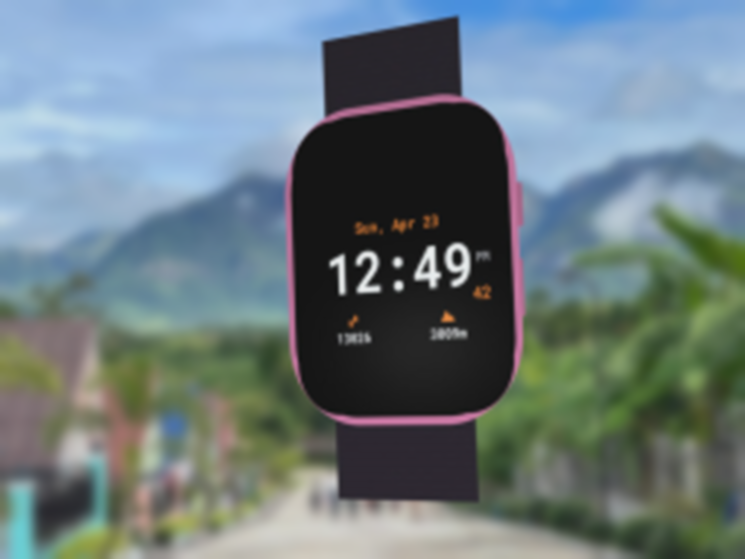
{"hour": 12, "minute": 49}
